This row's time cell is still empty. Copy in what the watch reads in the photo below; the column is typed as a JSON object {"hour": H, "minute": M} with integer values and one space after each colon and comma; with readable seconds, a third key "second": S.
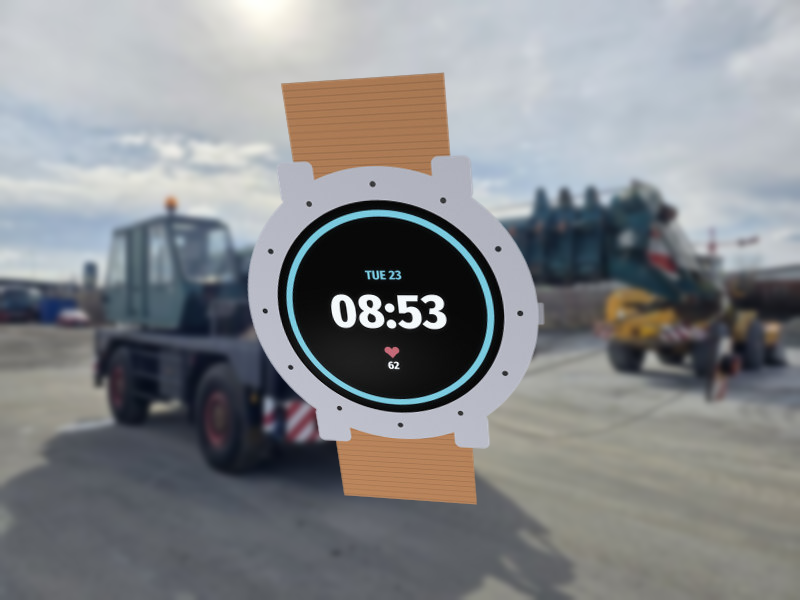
{"hour": 8, "minute": 53}
